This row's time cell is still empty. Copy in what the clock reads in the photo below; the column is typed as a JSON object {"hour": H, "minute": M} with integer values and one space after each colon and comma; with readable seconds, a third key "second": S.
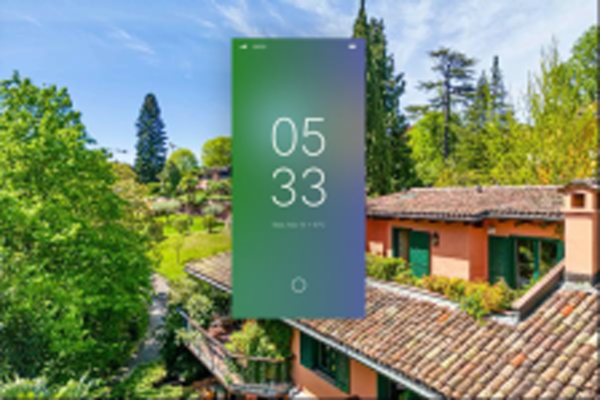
{"hour": 5, "minute": 33}
